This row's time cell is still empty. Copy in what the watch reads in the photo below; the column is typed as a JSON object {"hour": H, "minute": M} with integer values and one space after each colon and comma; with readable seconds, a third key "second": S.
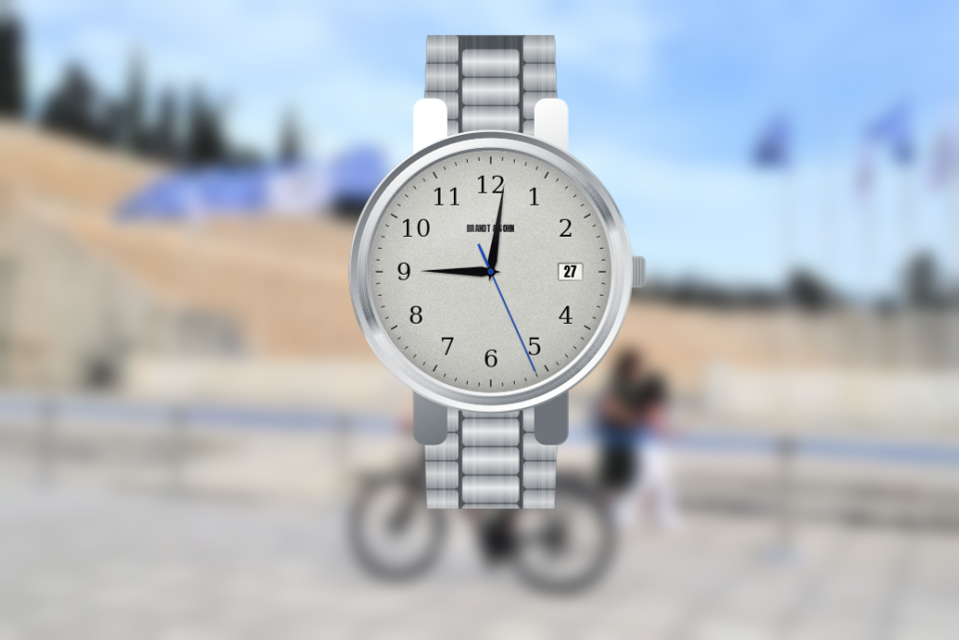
{"hour": 9, "minute": 1, "second": 26}
